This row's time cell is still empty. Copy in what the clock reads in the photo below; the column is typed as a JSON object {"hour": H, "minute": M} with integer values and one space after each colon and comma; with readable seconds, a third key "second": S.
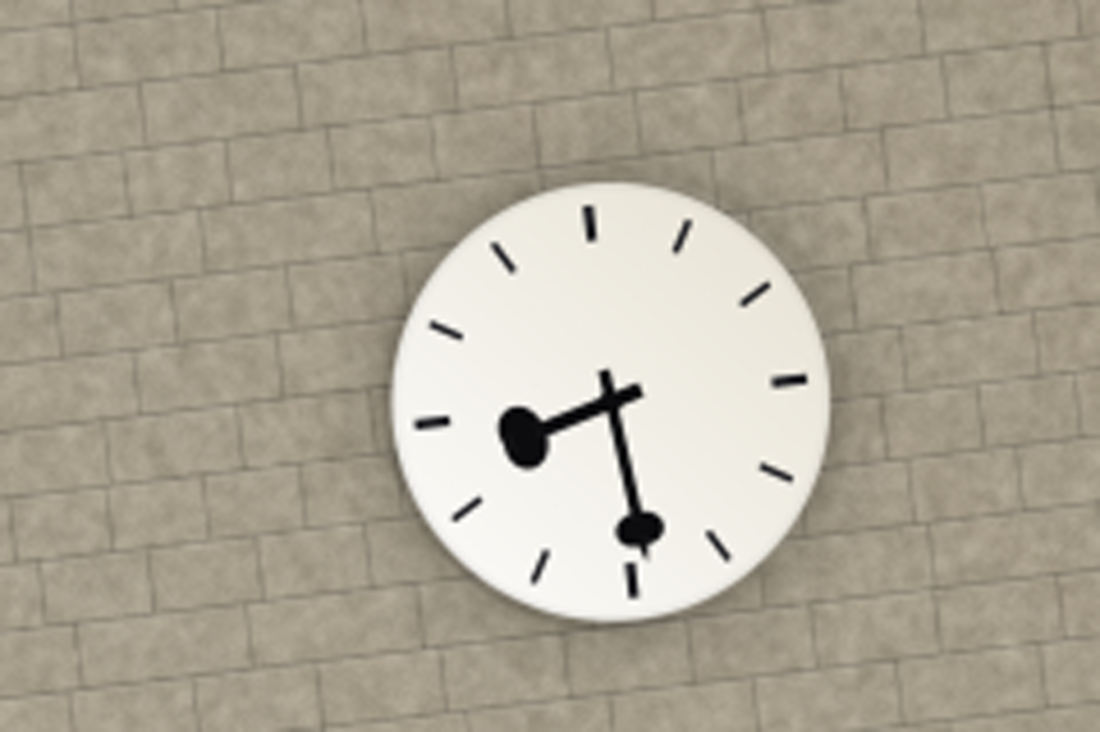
{"hour": 8, "minute": 29}
